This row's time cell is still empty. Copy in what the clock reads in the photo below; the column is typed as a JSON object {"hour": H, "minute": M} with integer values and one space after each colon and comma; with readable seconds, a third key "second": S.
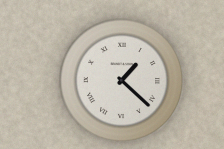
{"hour": 1, "minute": 22}
